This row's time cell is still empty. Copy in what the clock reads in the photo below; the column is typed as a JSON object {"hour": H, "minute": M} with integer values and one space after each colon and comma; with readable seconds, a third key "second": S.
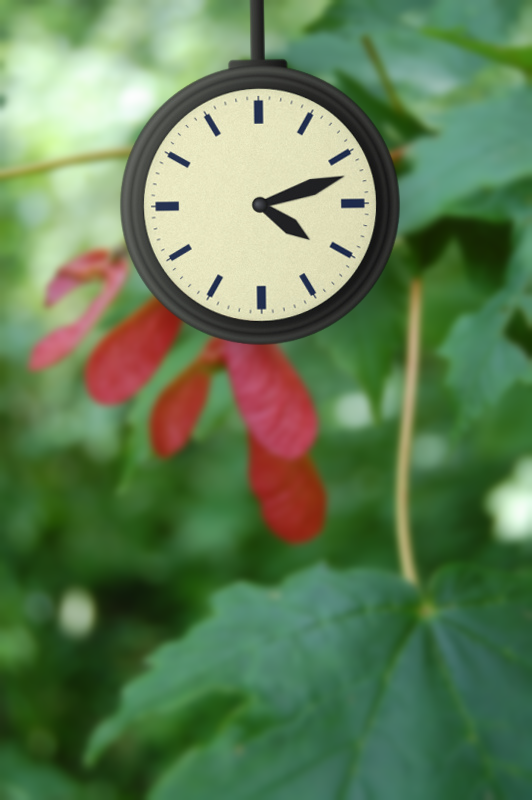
{"hour": 4, "minute": 12}
